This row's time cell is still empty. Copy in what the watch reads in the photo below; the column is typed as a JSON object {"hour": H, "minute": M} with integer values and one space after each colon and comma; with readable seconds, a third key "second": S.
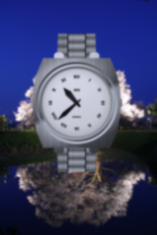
{"hour": 10, "minute": 38}
